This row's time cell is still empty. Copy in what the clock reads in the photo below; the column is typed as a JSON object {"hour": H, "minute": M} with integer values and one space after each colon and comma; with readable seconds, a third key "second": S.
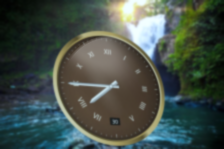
{"hour": 7, "minute": 45}
